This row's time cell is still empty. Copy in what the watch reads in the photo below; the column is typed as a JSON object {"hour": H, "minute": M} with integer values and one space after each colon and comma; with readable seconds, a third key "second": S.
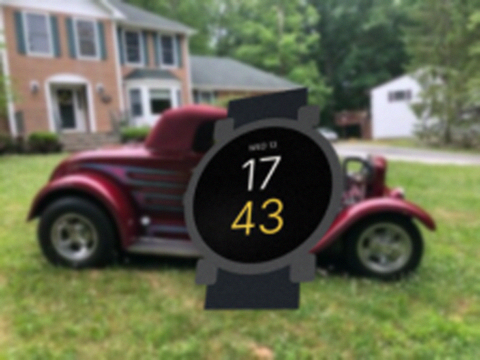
{"hour": 17, "minute": 43}
